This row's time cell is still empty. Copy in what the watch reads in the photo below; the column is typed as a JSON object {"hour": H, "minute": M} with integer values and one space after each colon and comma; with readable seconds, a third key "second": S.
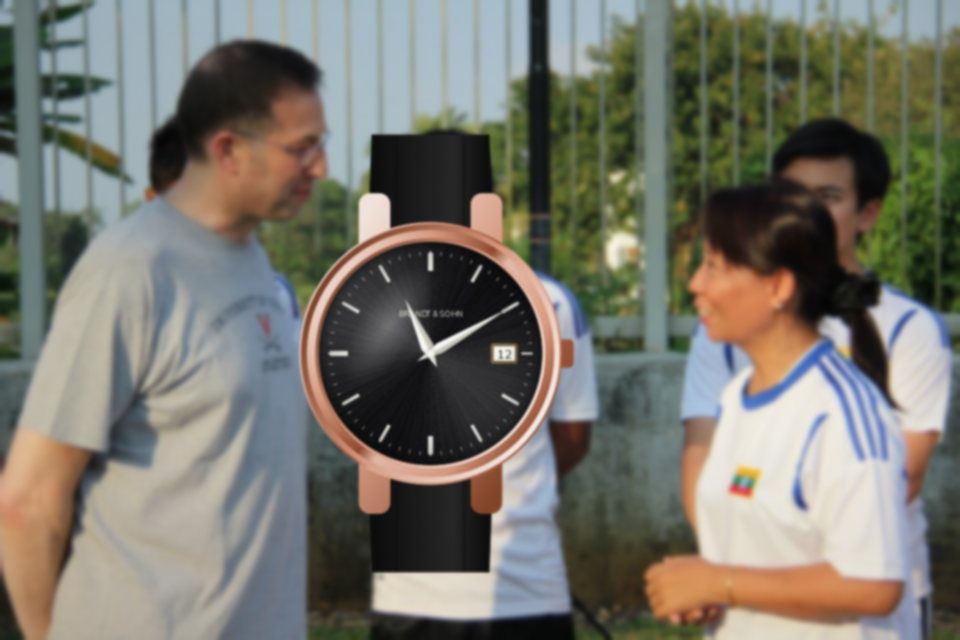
{"hour": 11, "minute": 10}
